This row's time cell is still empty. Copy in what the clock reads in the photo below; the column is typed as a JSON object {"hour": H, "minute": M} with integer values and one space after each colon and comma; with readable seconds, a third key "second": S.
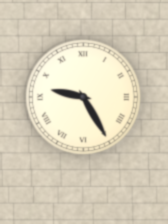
{"hour": 9, "minute": 25}
